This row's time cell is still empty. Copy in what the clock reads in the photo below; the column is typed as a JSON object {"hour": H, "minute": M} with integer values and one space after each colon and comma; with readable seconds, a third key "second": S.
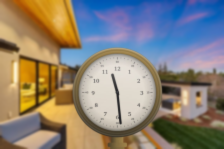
{"hour": 11, "minute": 29}
